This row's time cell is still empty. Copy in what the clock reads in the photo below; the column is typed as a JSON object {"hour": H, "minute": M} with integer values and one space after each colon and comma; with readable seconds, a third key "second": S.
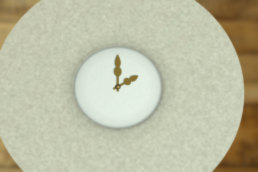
{"hour": 2, "minute": 0}
